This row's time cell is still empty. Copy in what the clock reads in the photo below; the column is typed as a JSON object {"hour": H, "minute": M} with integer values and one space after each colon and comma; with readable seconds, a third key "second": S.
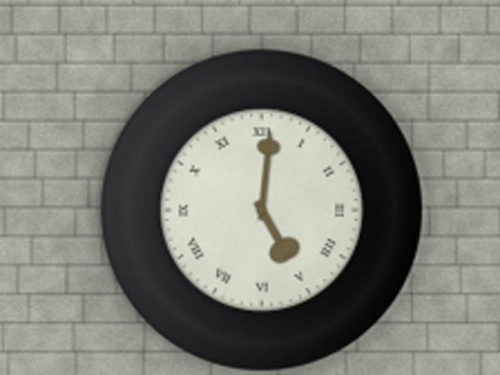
{"hour": 5, "minute": 1}
